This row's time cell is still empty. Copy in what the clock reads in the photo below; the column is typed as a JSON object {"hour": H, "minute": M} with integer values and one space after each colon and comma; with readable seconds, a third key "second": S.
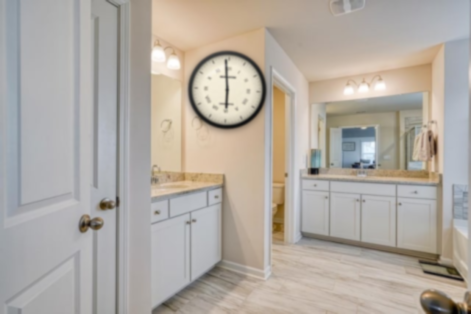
{"hour": 5, "minute": 59}
